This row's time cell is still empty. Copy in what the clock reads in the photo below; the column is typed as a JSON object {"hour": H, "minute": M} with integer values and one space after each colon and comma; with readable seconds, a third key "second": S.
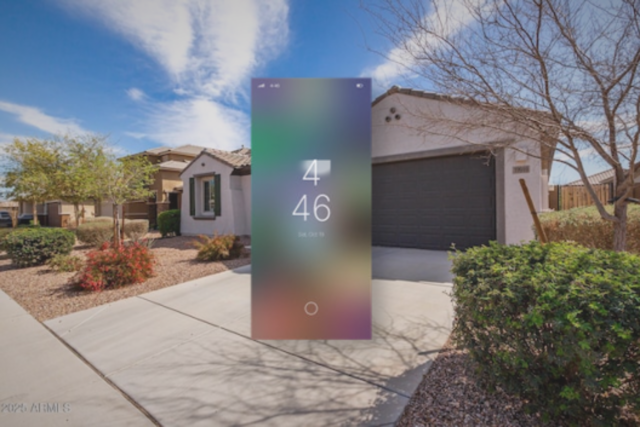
{"hour": 4, "minute": 46}
